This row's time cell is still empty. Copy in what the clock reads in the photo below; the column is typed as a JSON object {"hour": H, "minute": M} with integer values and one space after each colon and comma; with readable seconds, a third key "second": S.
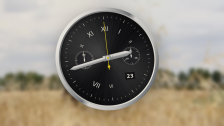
{"hour": 2, "minute": 43}
